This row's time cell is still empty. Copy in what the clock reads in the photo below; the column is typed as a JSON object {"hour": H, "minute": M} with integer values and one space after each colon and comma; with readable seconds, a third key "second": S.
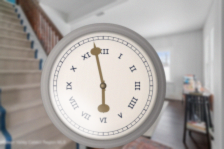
{"hour": 5, "minute": 58}
